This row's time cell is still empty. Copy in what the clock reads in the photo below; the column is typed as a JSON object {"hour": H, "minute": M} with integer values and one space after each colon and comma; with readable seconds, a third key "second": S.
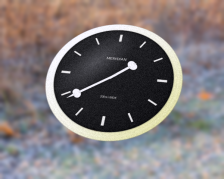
{"hour": 1, "minute": 39}
